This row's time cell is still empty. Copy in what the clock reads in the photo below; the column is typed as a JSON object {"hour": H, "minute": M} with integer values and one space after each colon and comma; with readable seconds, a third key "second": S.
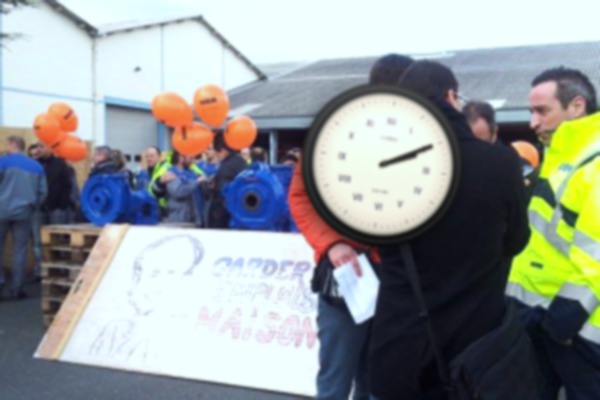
{"hour": 2, "minute": 10}
